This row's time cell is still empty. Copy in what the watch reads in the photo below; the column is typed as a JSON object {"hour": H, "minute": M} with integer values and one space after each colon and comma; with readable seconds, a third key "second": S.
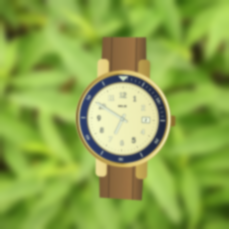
{"hour": 6, "minute": 50}
